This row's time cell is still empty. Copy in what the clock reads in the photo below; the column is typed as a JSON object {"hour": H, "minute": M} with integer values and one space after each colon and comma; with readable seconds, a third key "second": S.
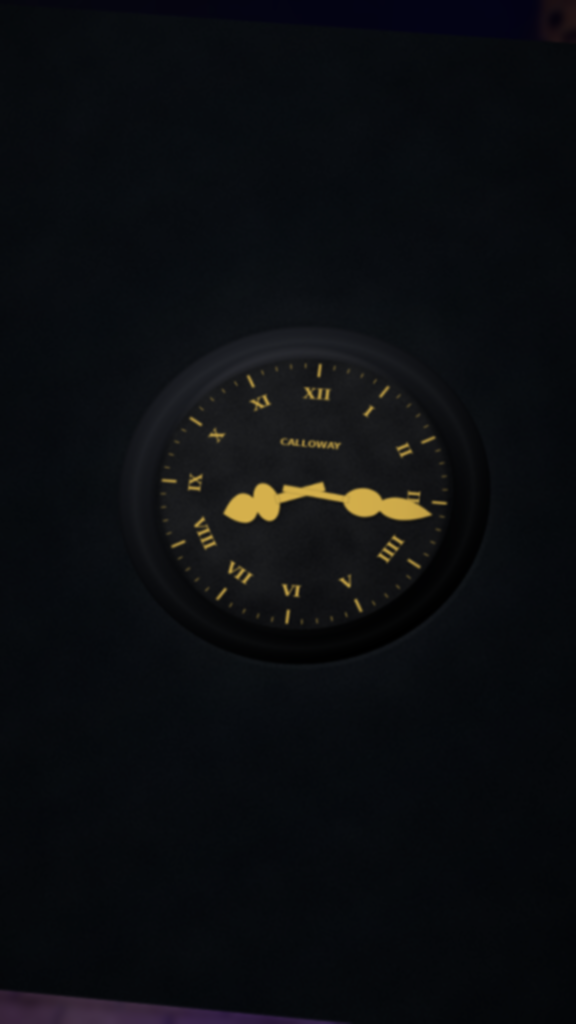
{"hour": 8, "minute": 16}
